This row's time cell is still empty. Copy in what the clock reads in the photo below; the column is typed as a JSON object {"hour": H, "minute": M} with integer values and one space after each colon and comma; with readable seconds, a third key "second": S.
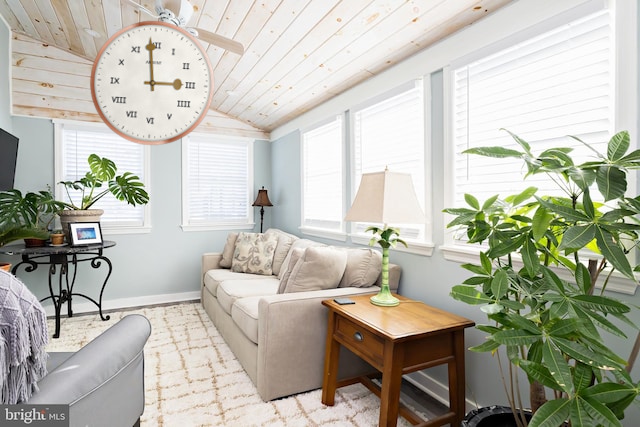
{"hour": 2, "minute": 59}
